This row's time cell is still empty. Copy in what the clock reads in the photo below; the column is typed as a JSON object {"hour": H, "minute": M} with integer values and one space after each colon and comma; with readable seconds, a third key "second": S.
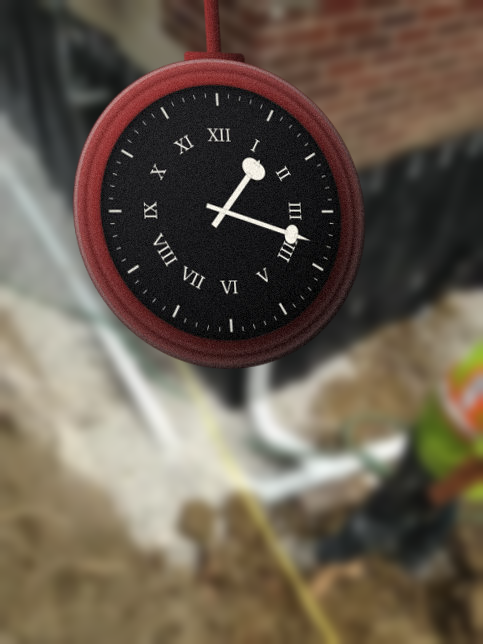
{"hour": 1, "minute": 18}
